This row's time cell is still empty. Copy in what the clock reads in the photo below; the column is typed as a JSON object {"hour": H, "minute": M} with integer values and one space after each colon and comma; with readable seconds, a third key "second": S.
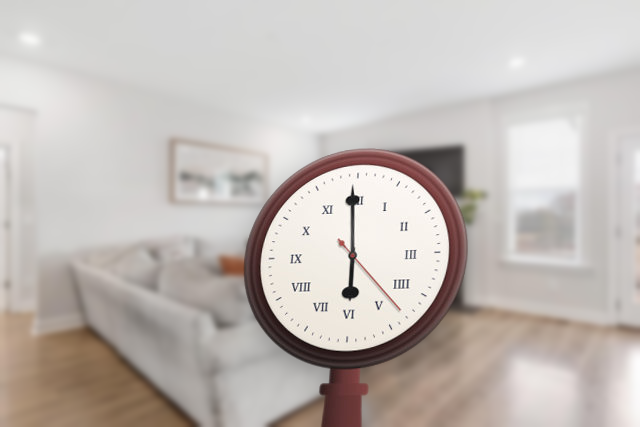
{"hour": 5, "minute": 59, "second": 23}
